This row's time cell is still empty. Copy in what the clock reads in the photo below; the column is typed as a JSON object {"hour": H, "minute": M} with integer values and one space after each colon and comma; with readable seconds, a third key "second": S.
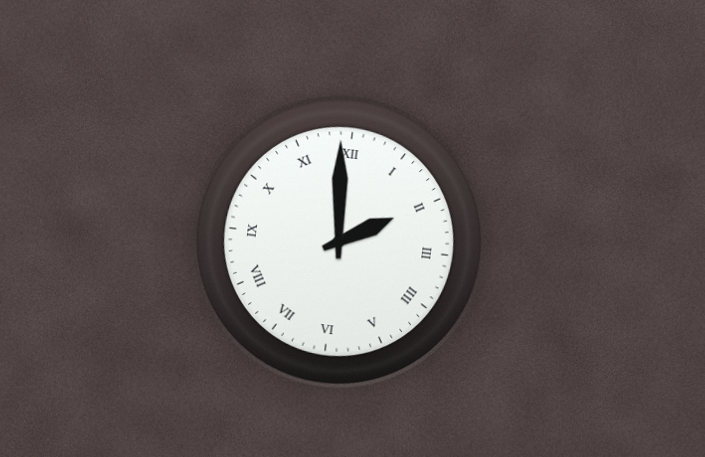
{"hour": 1, "minute": 59}
